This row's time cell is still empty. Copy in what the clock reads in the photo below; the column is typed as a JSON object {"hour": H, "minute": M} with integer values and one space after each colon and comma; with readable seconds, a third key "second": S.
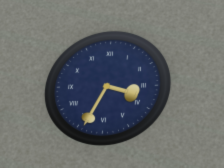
{"hour": 3, "minute": 34}
